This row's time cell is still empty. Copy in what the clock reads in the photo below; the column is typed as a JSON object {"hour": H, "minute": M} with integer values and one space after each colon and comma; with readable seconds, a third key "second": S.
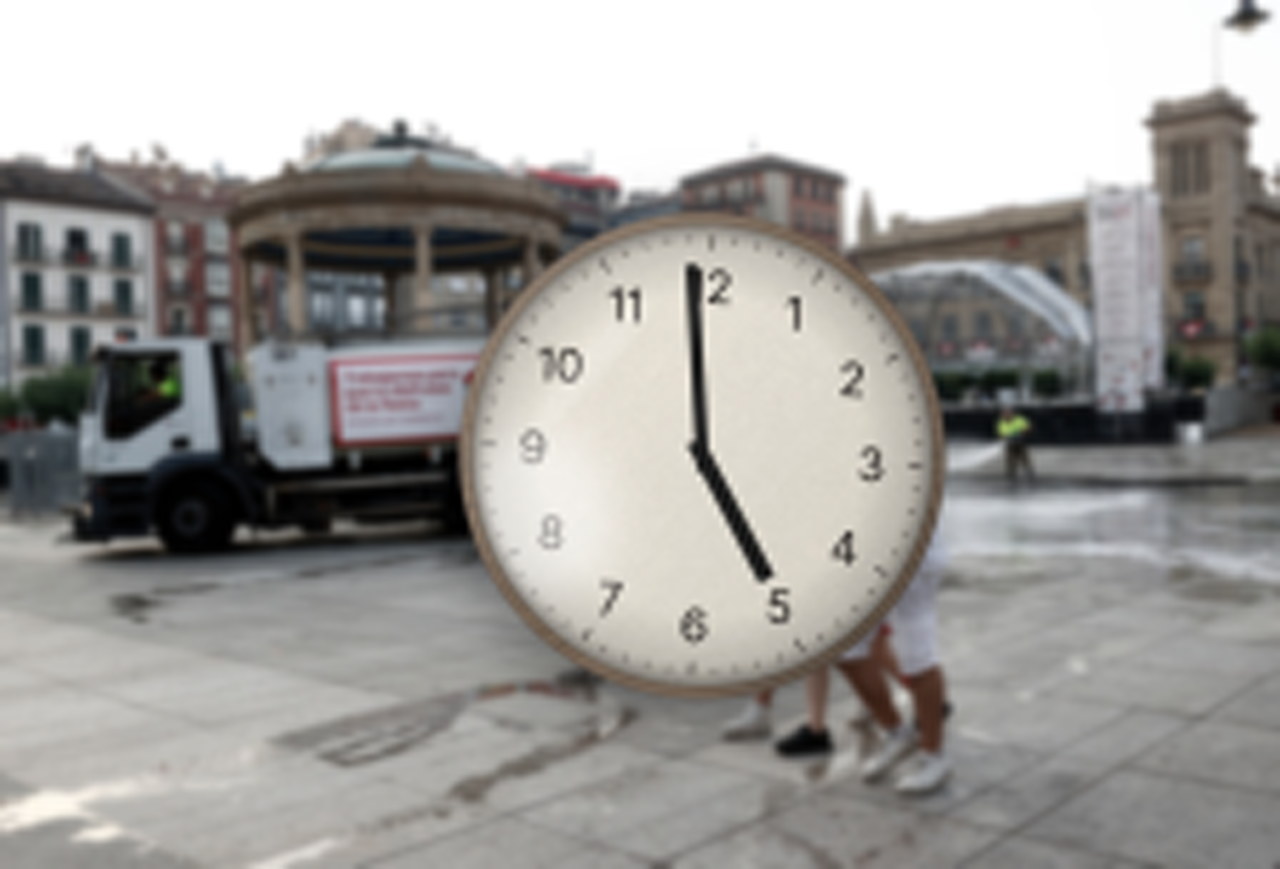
{"hour": 4, "minute": 59}
